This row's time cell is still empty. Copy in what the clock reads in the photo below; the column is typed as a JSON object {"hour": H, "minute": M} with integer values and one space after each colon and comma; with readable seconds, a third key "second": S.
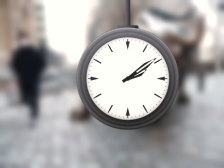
{"hour": 2, "minute": 9}
